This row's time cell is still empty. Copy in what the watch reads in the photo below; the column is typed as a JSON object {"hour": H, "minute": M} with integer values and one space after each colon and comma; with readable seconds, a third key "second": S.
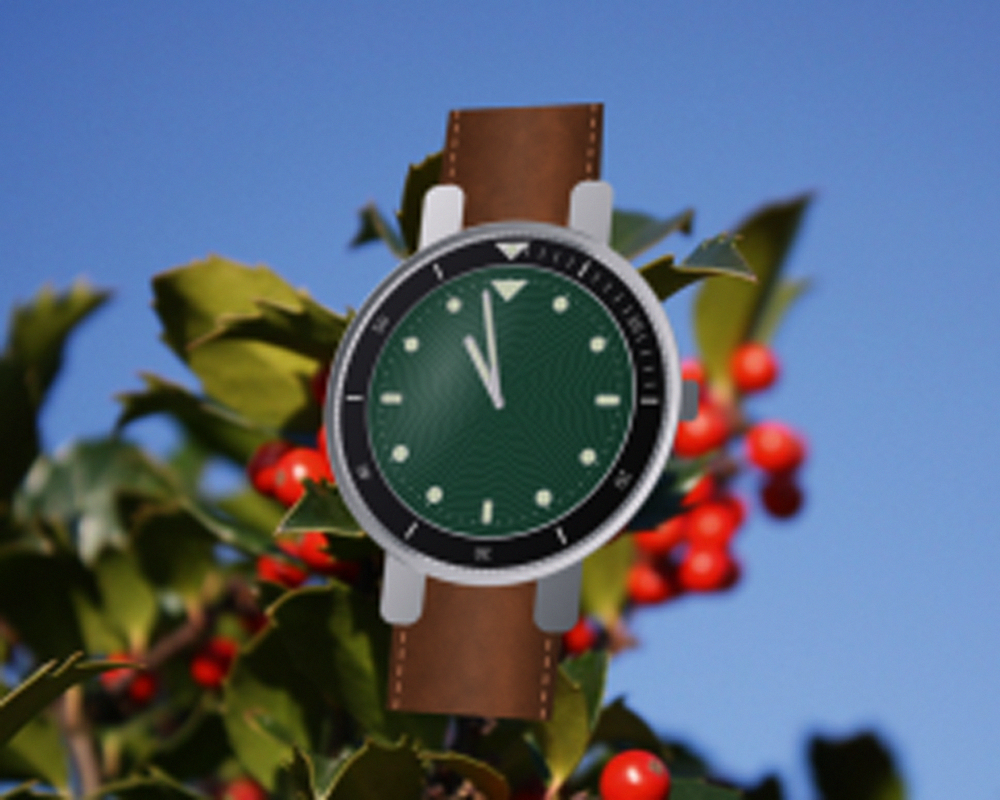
{"hour": 10, "minute": 58}
